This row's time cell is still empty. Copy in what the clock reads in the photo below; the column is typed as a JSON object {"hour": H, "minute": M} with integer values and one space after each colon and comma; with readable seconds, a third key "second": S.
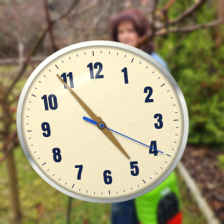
{"hour": 4, "minute": 54, "second": 20}
